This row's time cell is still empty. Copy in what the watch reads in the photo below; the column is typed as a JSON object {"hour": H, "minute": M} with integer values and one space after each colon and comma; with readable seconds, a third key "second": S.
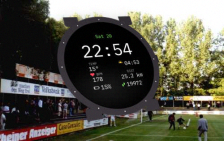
{"hour": 22, "minute": 54}
